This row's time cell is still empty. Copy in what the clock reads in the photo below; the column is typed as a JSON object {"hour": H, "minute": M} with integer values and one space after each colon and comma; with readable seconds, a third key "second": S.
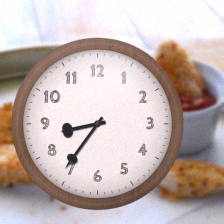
{"hour": 8, "minute": 36}
